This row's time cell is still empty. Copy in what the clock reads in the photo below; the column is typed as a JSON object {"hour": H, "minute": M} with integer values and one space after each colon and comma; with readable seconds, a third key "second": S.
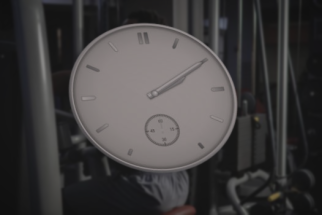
{"hour": 2, "minute": 10}
